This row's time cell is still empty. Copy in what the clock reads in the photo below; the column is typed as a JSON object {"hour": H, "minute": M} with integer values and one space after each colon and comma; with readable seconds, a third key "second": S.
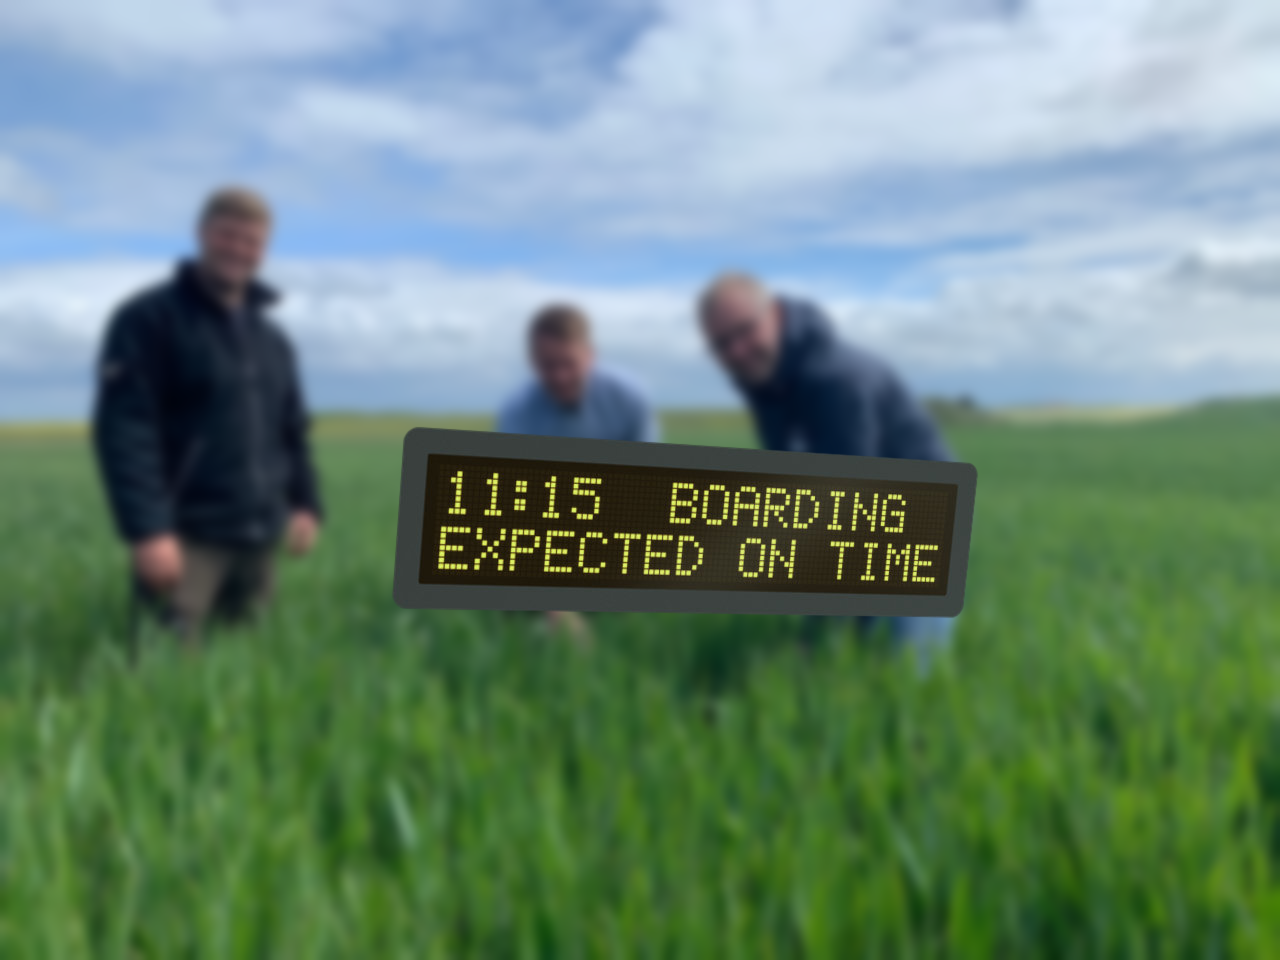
{"hour": 11, "minute": 15}
